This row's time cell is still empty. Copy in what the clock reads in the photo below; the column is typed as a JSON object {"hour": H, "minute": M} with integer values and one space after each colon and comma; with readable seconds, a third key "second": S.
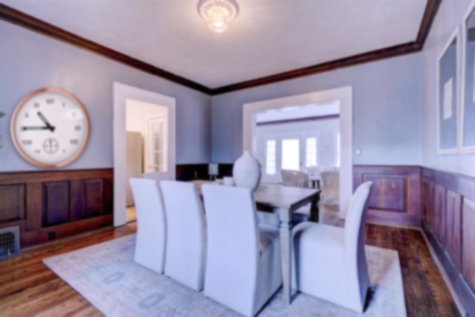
{"hour": 10, "minute": 45}
